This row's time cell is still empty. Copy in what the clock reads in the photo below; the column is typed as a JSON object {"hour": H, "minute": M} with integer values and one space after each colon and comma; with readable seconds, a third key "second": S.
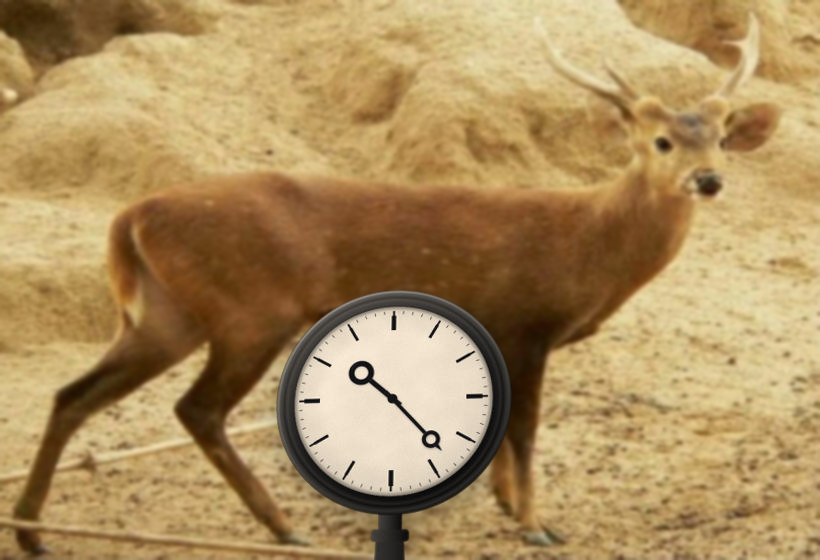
{"hour": 10, "minute": 23}
